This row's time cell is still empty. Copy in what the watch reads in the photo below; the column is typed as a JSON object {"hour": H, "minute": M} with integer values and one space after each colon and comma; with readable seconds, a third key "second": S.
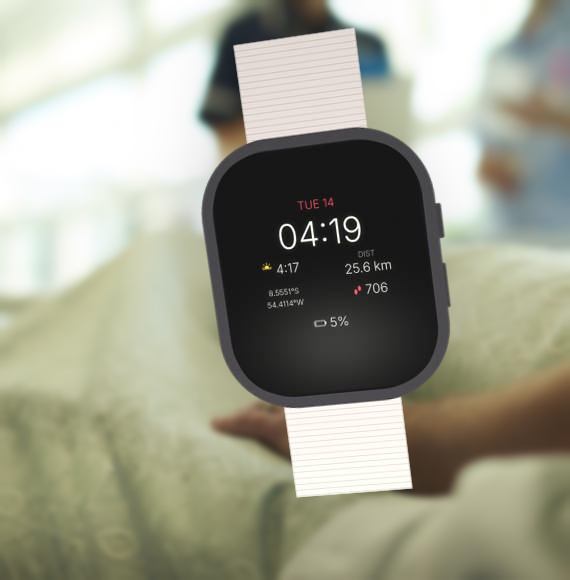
{"hour": 4, "minute": 19}
